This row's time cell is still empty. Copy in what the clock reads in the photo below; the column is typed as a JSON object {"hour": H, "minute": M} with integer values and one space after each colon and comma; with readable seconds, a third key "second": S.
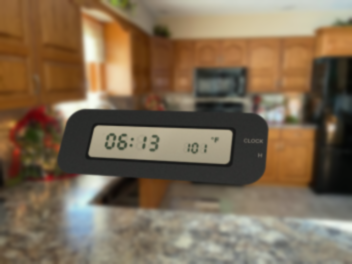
{"hour": 6, "minute": 13}
